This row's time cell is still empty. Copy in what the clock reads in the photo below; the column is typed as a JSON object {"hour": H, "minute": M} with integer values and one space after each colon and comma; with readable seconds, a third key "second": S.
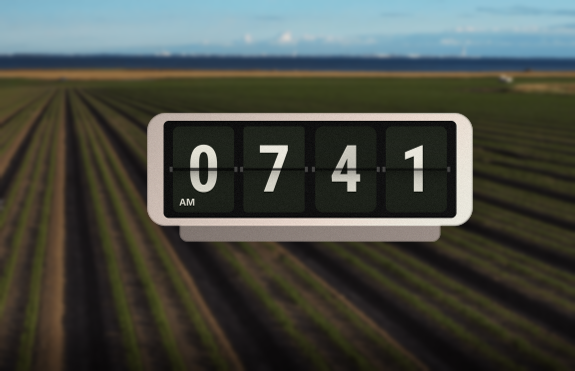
{"hour": 7, "minute": 41}
